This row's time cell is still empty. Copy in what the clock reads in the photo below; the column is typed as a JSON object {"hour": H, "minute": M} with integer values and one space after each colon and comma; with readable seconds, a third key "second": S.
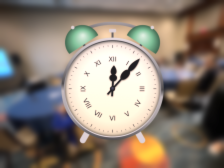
{"hour": 12, "minute": 7}
